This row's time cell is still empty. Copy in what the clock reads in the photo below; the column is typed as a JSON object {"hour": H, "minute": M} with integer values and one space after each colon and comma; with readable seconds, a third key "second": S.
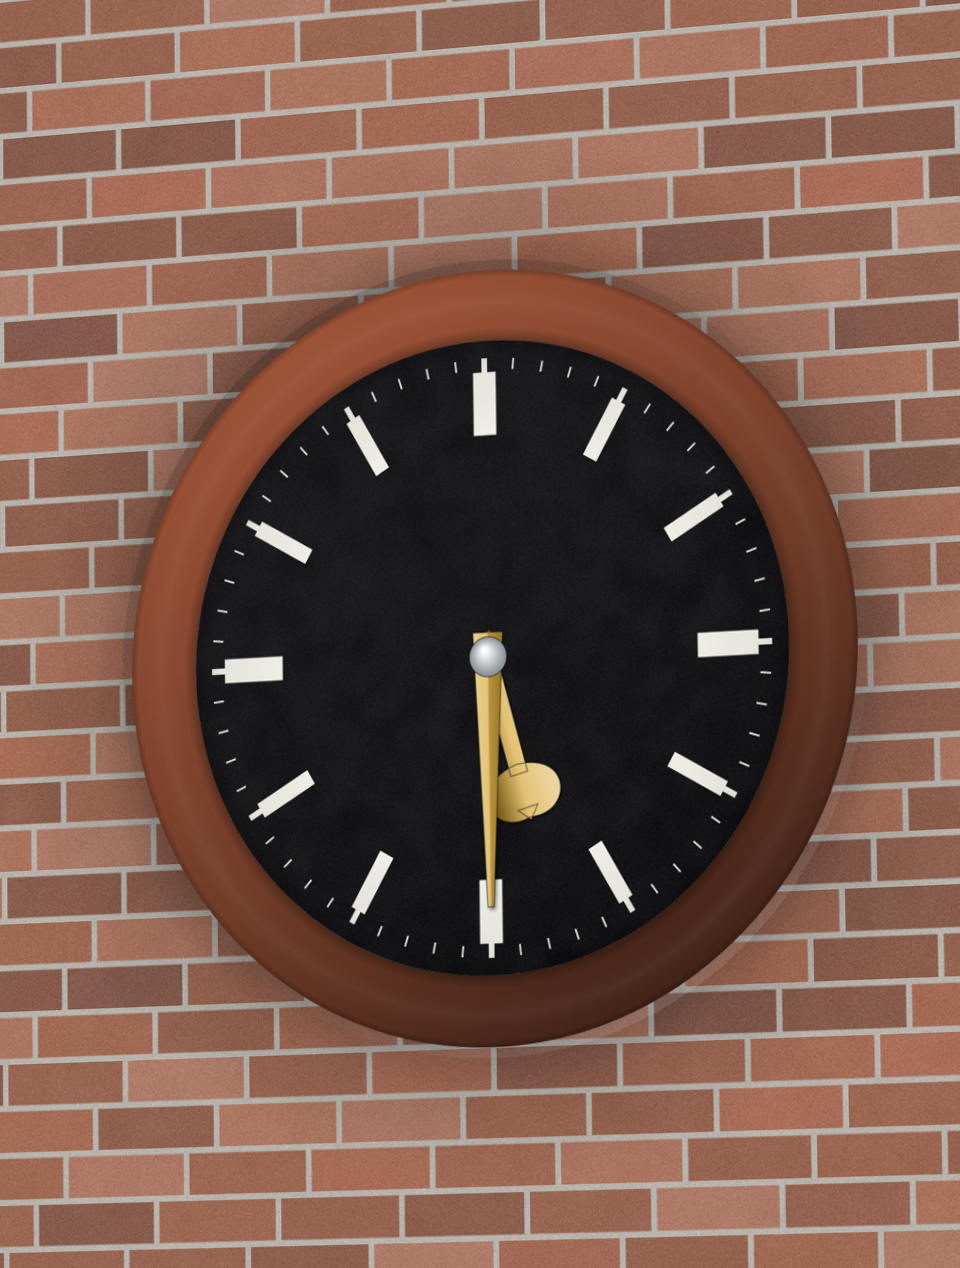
{"hour": 5, "minute": 30}
